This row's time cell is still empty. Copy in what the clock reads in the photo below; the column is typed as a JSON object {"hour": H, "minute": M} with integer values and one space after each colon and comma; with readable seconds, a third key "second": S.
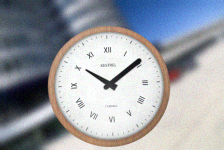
{"hour": 10, "minute": 9}
